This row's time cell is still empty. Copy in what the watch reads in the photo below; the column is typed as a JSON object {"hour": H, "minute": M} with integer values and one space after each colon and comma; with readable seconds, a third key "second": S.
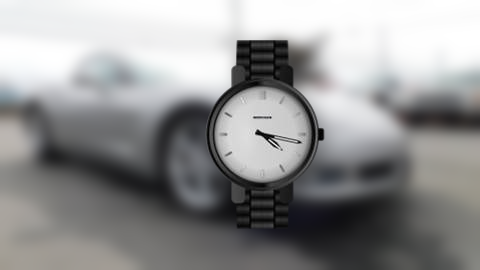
{"hour": 4, "minute": 17}
